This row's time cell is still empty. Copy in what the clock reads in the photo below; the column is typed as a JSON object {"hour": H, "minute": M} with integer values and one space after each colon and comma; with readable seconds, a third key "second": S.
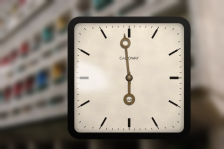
{"hour": 5, "minute": 59}
